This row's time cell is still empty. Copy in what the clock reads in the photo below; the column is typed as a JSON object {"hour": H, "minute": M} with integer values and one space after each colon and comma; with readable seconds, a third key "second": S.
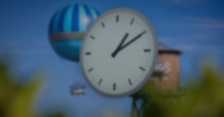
{"hour": 1, "minute": 10}
